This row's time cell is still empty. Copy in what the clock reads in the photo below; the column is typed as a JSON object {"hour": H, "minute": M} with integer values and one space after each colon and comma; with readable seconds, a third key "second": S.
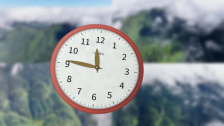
{"hour": 11, "minute": 46}
